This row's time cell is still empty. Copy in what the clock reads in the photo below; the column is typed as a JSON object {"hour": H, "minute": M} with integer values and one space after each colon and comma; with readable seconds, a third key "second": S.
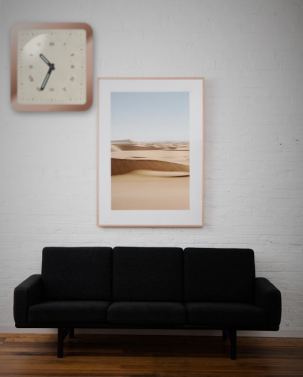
{"hour": 10, "minute": 34}
